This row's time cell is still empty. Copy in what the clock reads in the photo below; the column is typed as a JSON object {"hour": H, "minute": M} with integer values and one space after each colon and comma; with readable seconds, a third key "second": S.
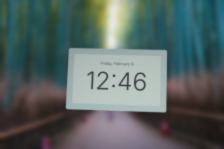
{"hour": 12, "minute": 46}
